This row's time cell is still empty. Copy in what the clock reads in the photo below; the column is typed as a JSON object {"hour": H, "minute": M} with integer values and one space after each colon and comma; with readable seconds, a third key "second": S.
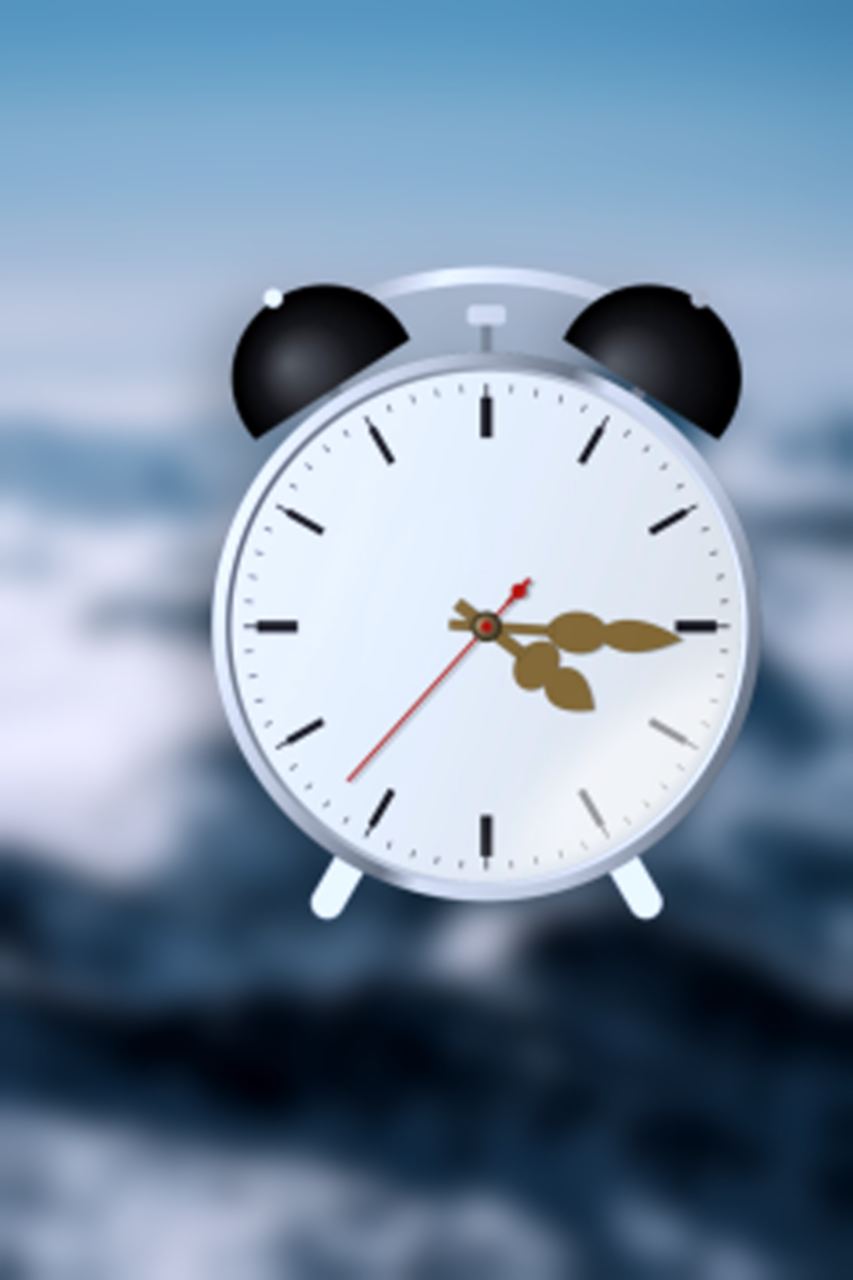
{"hour": 4, "minute": 15, "second": 37}
